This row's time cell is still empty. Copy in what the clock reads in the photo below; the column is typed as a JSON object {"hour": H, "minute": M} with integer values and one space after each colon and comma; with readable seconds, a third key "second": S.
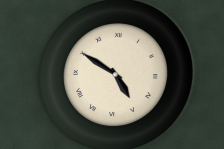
{"hour": 4, "minute": 50}
